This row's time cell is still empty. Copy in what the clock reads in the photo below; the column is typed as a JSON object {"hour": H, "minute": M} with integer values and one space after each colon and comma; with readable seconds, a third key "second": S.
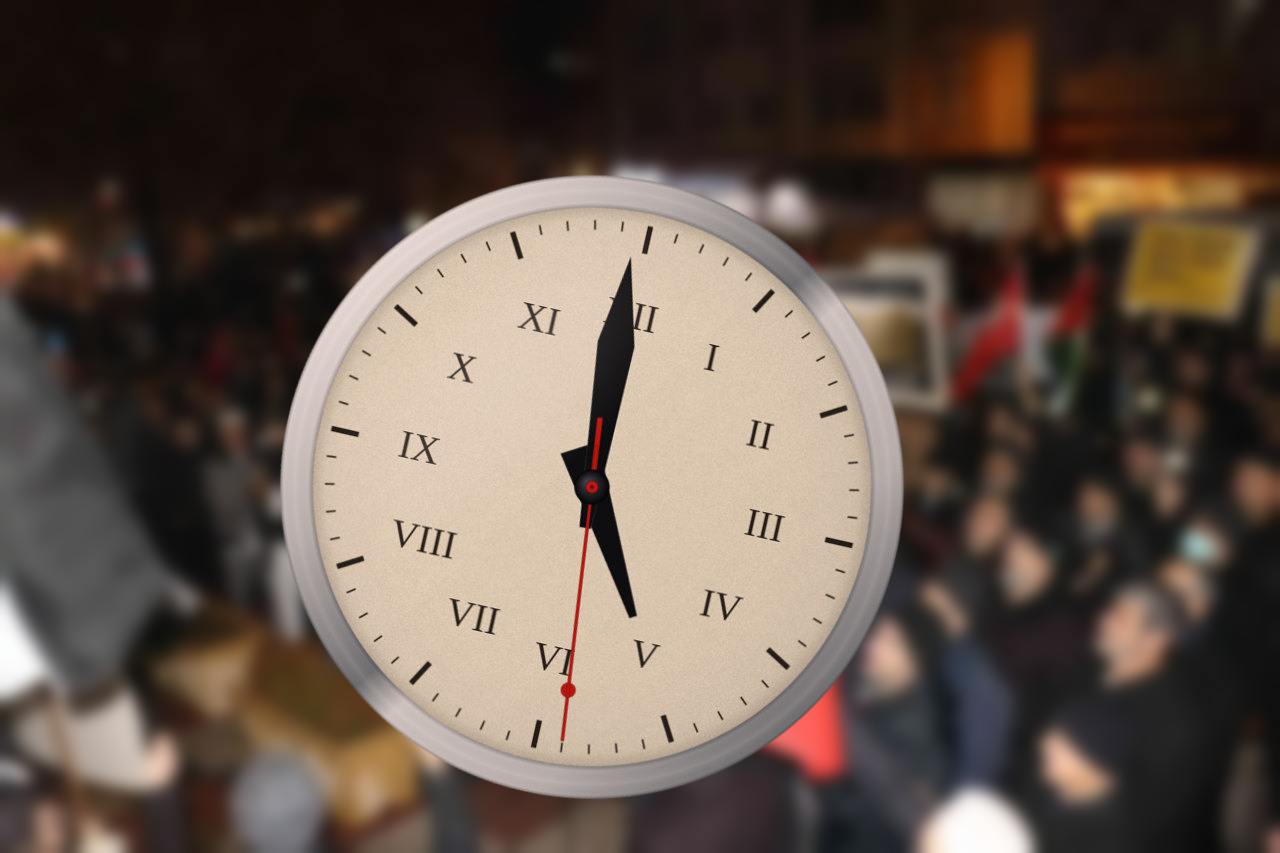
{"hour": 4, "minute": 59, "second": 29}
